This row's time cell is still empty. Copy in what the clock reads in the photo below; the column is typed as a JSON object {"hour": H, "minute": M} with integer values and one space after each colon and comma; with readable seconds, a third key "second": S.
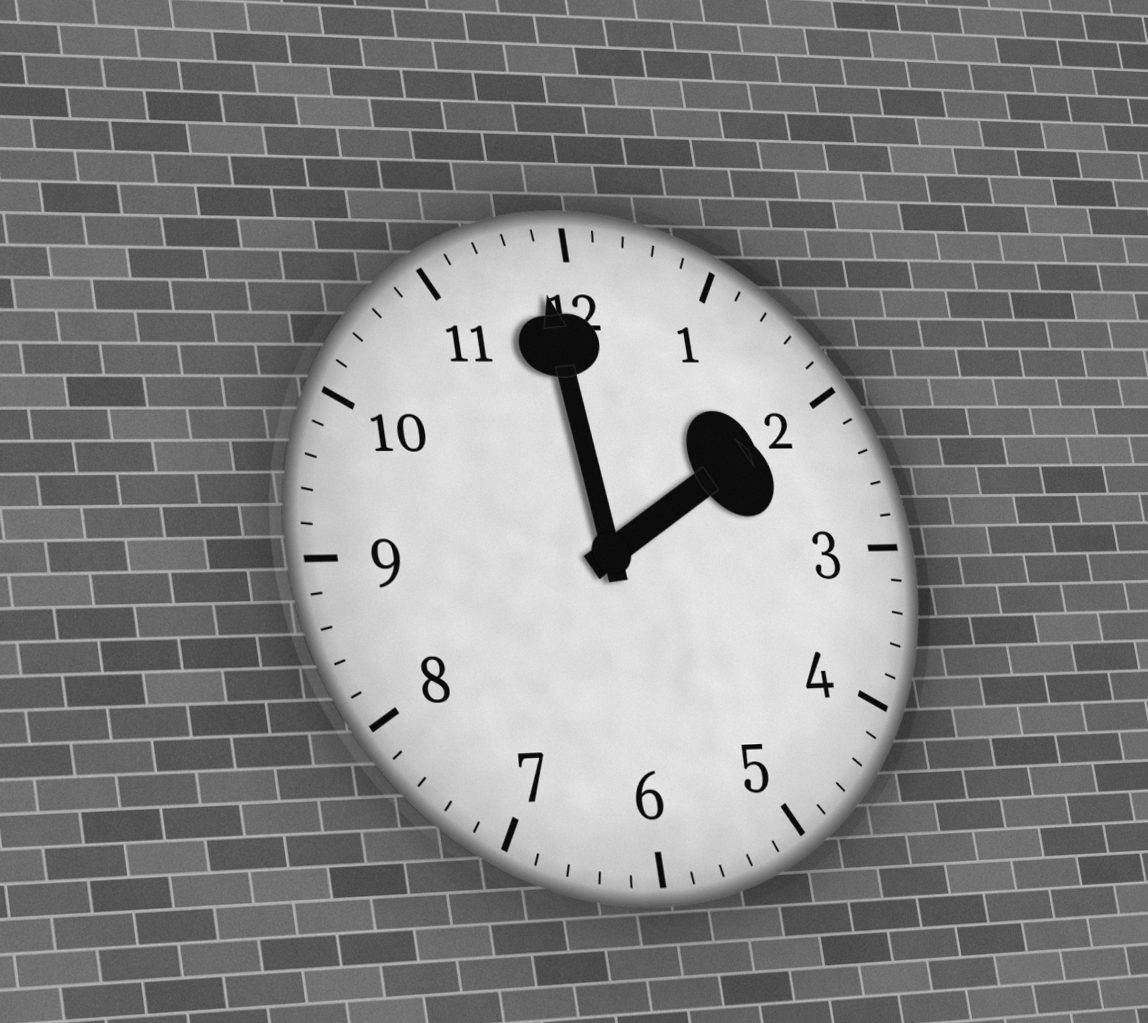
{"hour": 1, "minute": 59}
